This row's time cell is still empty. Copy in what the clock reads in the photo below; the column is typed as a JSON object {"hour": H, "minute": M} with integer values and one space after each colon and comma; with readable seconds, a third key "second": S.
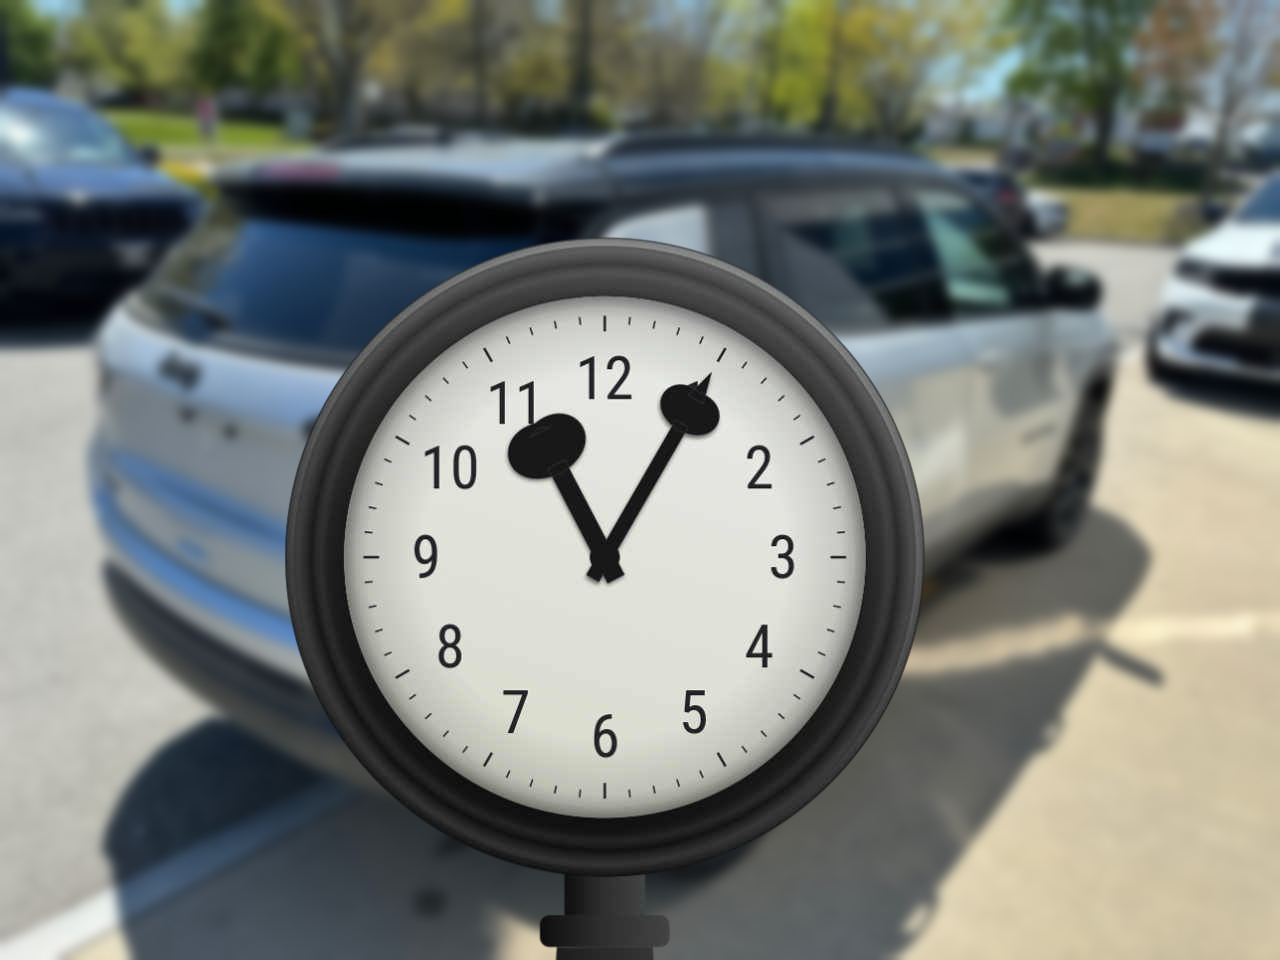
{"hour": 11, "minute": 5}
